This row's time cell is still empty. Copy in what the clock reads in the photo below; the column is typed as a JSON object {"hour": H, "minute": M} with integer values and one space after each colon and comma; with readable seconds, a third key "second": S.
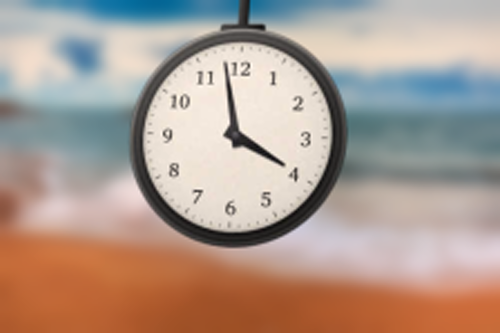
{"hour": 3, "minute": 58}
